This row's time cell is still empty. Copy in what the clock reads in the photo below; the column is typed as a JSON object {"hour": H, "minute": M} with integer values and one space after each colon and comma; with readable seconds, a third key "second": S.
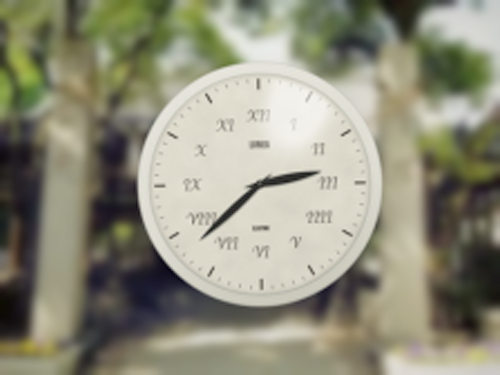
{"hour": 2, "minute": 38}
